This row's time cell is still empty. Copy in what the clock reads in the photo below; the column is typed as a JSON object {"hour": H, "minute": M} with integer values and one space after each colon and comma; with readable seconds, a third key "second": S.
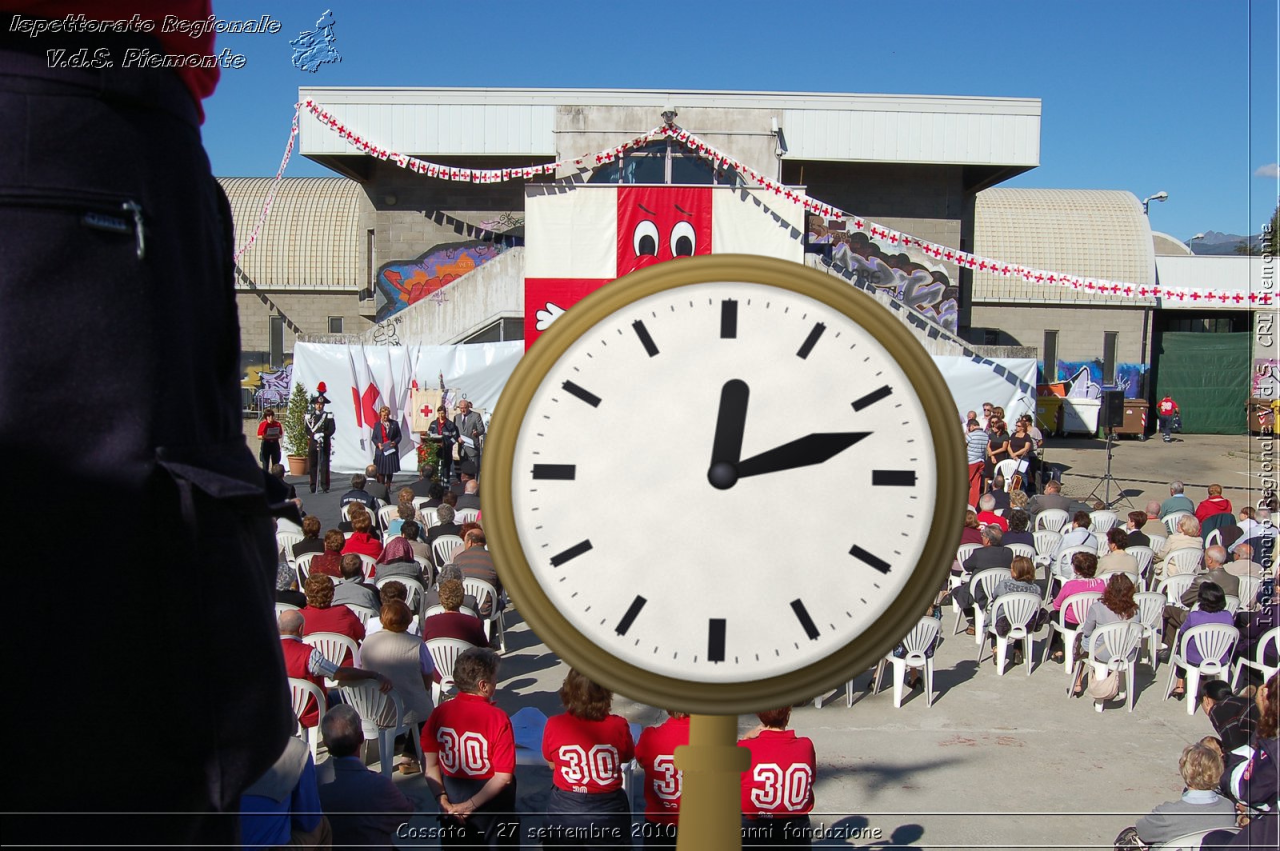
{"hour": 12, "minute": 12}
